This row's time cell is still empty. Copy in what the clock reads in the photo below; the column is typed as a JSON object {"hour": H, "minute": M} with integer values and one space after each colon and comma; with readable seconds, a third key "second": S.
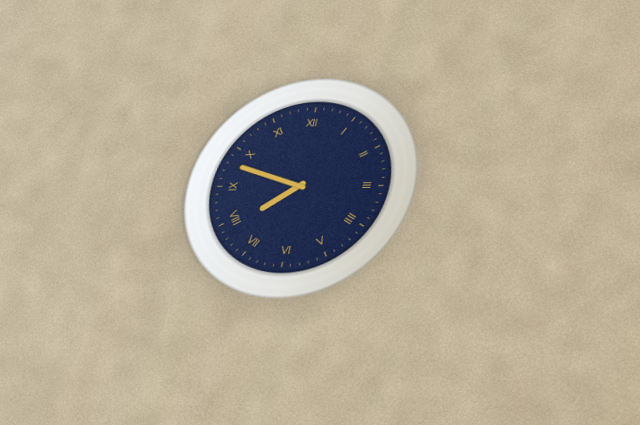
{"hour": 7, "minute": 48}
